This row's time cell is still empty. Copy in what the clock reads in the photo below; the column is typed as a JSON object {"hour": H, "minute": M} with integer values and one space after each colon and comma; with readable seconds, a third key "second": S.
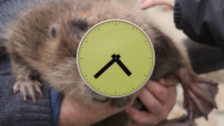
{"hour": 4, "minute": 38}
